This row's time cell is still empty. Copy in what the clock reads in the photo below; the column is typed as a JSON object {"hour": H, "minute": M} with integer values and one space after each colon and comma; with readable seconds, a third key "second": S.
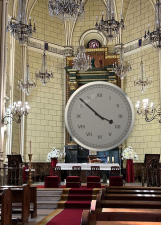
{"hour": 3, "minute": 52}
